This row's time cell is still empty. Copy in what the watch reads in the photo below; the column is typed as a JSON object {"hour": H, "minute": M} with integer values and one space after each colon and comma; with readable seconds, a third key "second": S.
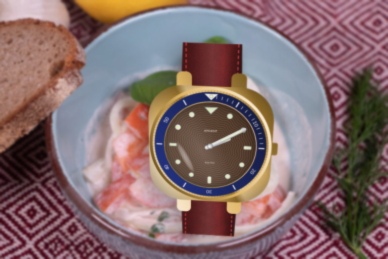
{"hour": 2, "minute": 10}
